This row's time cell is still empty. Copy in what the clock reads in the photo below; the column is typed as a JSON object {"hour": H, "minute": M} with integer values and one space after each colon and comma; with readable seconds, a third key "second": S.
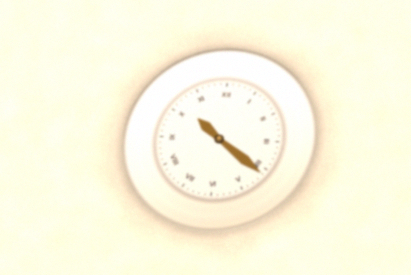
{"hour": 10, "minute": 21}
